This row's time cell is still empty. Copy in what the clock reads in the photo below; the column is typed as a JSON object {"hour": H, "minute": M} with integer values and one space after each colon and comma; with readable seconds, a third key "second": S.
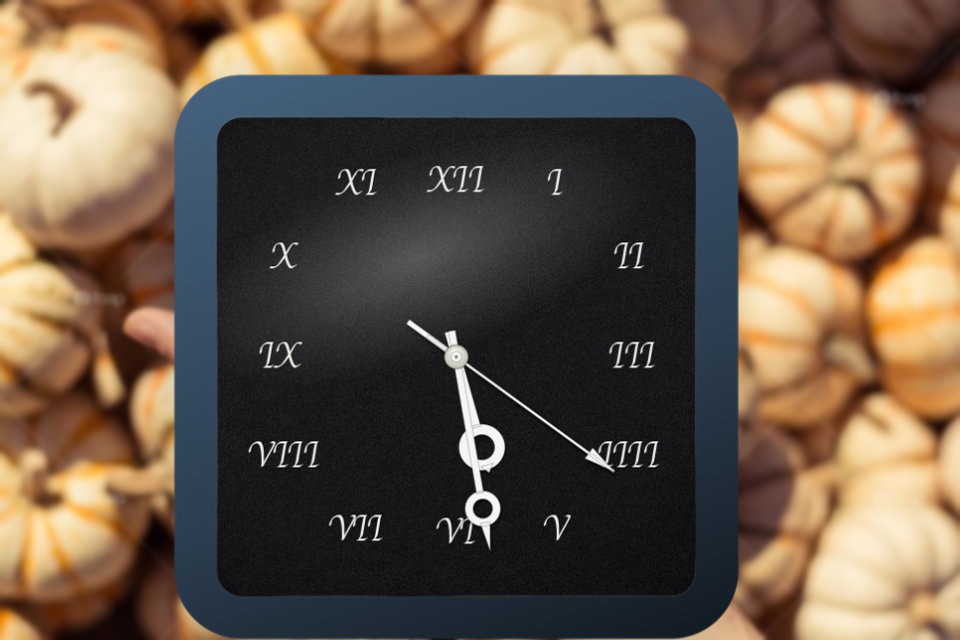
{"hour": 5, "minute": 28, "second": 21}
